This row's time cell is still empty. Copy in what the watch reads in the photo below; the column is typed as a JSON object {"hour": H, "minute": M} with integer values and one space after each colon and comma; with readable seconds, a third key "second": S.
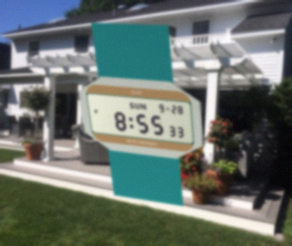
{"hour": 8, "minute": 55}
